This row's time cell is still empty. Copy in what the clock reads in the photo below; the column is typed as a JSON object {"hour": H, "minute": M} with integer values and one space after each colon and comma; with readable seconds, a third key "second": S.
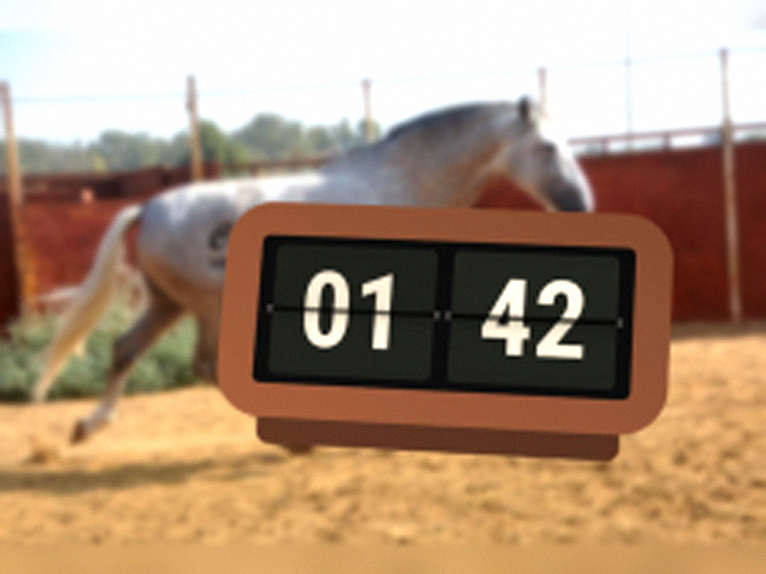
{"hour": 1, "minute": 42}
